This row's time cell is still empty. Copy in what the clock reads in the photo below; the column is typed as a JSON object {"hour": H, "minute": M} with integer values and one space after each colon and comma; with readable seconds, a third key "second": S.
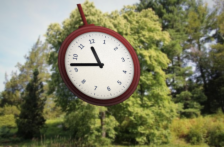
{"hour": 11, "minute": 47}
